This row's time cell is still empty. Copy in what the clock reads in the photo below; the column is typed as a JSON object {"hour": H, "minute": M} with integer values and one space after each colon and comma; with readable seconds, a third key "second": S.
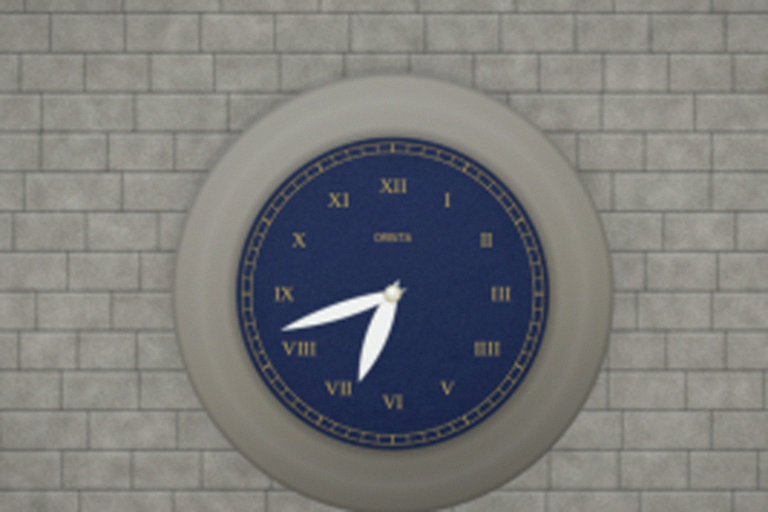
{"hour": 6, "minute": 42}
